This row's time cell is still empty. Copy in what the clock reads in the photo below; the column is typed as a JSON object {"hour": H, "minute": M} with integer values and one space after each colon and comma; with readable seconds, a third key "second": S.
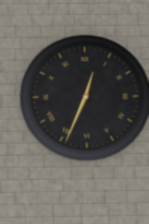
{"hour": 12, "minute": 34}
